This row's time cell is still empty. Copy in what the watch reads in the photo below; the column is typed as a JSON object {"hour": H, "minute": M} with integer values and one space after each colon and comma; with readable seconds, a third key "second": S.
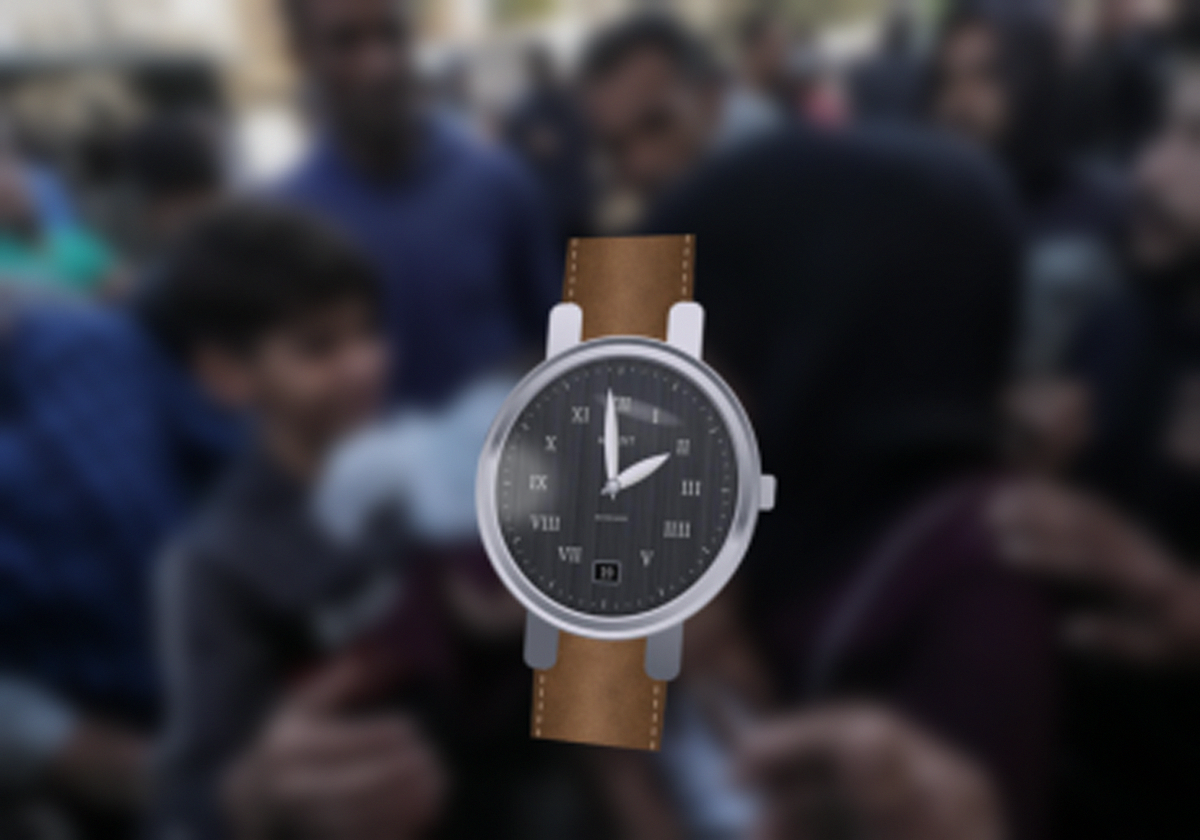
{"hour": 1, "minute": 59}
